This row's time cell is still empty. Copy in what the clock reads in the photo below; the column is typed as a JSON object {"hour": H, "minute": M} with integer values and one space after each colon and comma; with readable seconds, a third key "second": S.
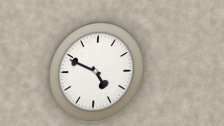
{"hour": 4, "minute": 49}
